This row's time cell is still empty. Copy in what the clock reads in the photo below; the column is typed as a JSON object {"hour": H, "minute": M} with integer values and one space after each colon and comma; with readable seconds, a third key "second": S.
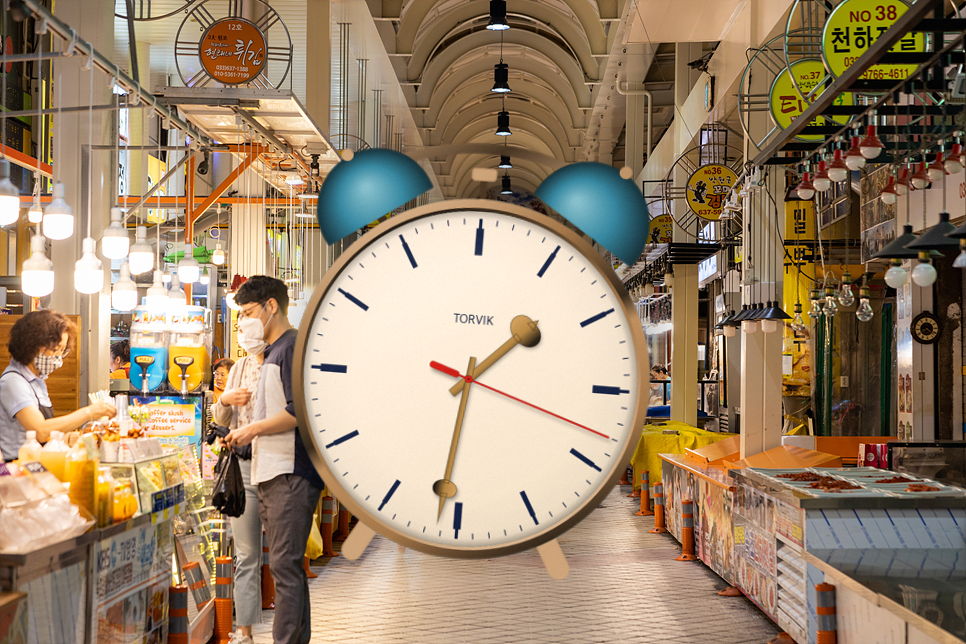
{"hour": 1, "minute": 31, "second": 18}
